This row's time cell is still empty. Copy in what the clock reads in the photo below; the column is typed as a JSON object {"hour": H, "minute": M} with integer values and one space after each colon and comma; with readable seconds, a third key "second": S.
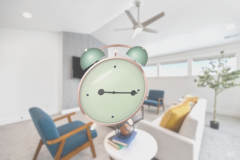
{"hour": 9, "minute": 16}
